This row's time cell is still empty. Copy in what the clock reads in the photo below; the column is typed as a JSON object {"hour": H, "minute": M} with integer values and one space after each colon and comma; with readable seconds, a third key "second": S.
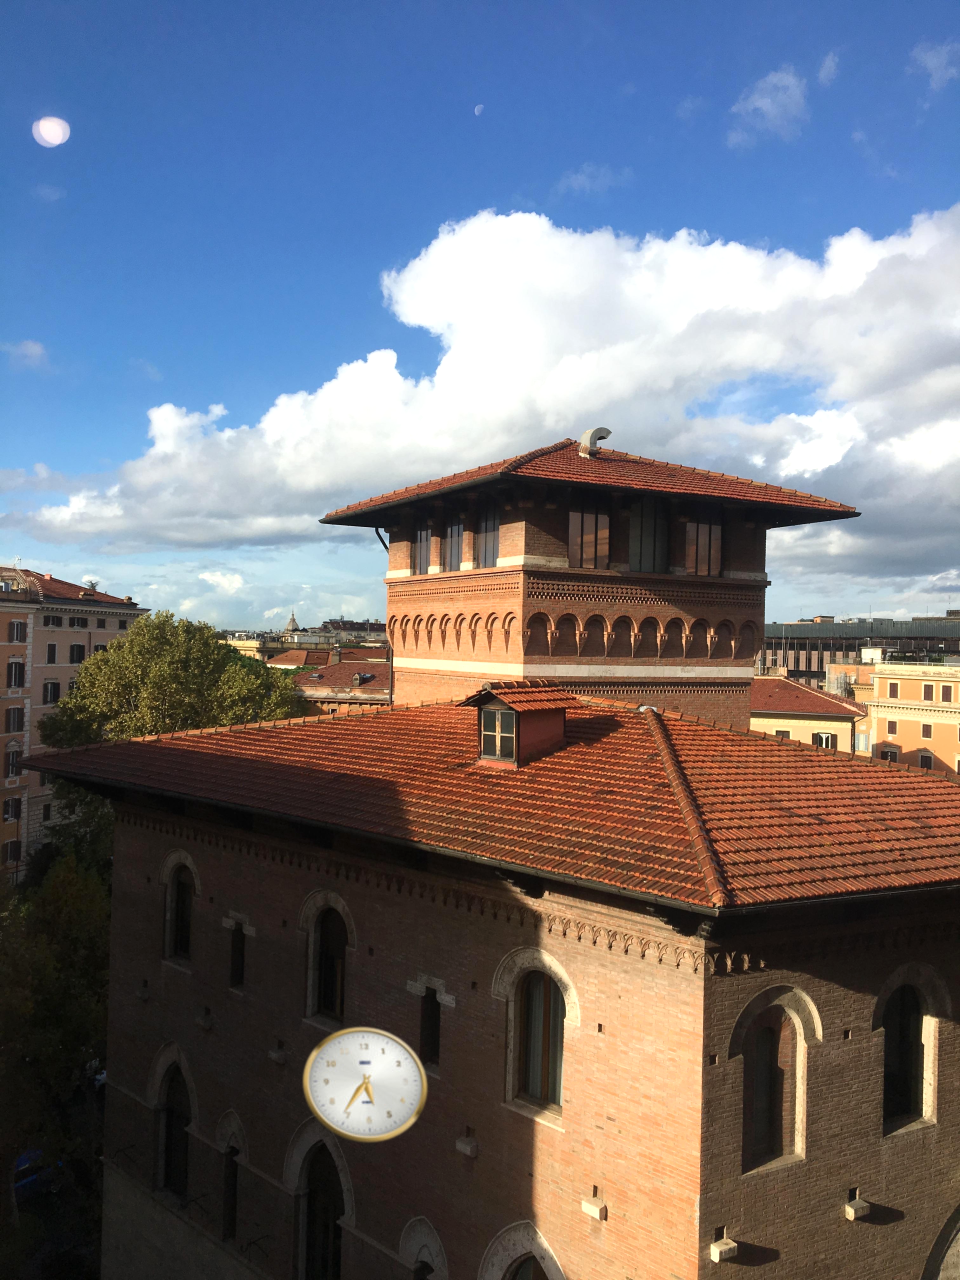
{"hour": 5, "minute": 36}
